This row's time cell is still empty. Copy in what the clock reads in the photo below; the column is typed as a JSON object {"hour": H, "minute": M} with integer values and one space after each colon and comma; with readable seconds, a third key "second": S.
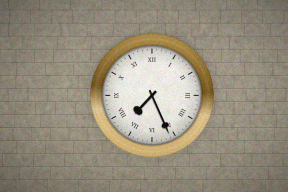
{"hour": 7, "minute": 26}
